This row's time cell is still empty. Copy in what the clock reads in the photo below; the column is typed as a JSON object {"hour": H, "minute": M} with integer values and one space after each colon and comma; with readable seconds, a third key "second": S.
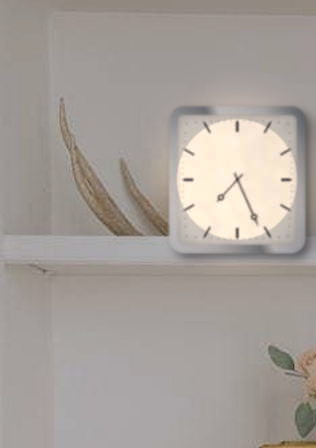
{"hour": 7, "minute": 26}
